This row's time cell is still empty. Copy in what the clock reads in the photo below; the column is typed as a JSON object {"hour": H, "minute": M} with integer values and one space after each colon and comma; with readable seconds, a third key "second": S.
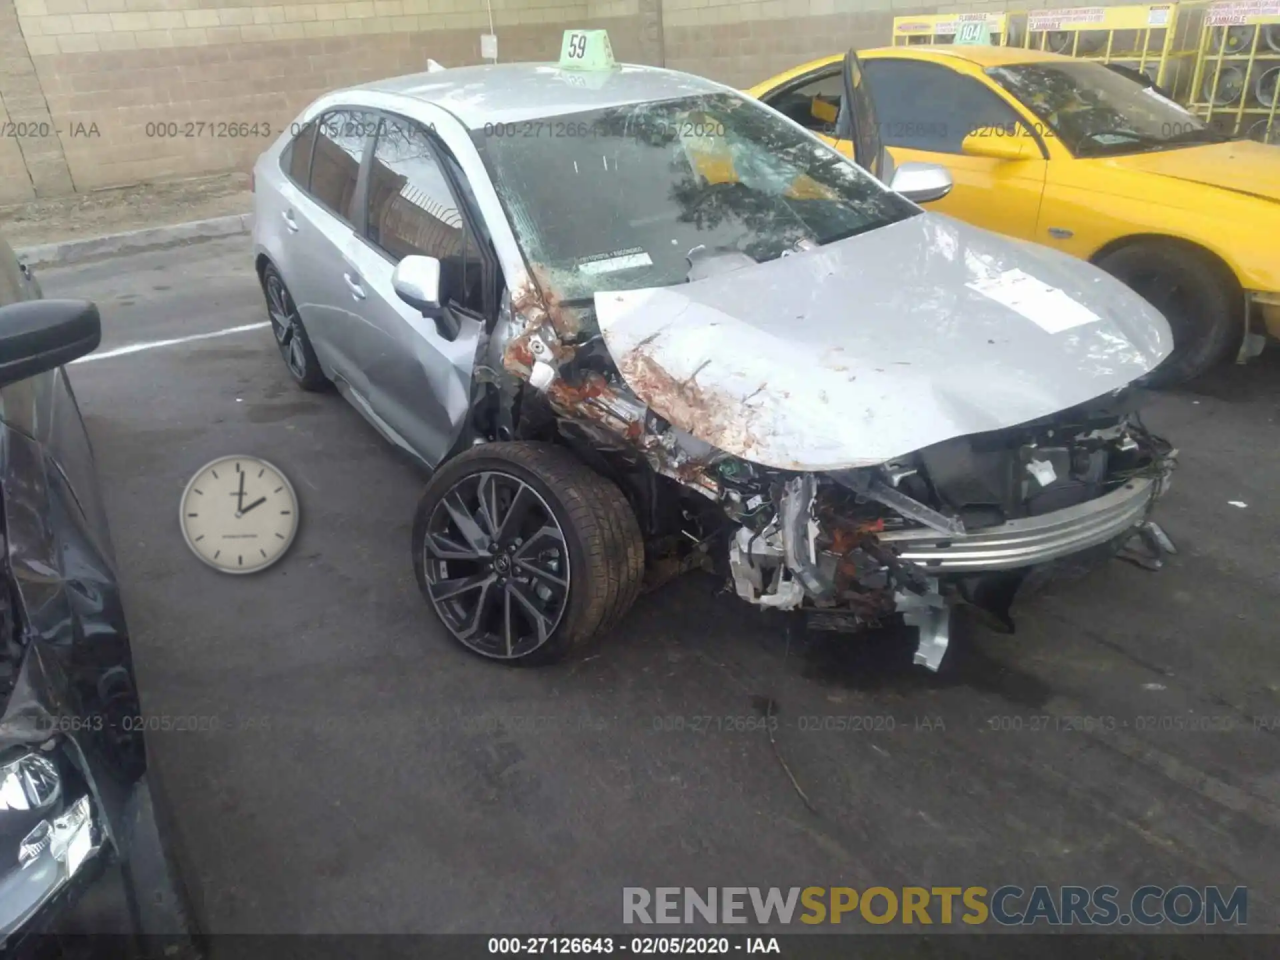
{"hour": 2, "minute": 1}
